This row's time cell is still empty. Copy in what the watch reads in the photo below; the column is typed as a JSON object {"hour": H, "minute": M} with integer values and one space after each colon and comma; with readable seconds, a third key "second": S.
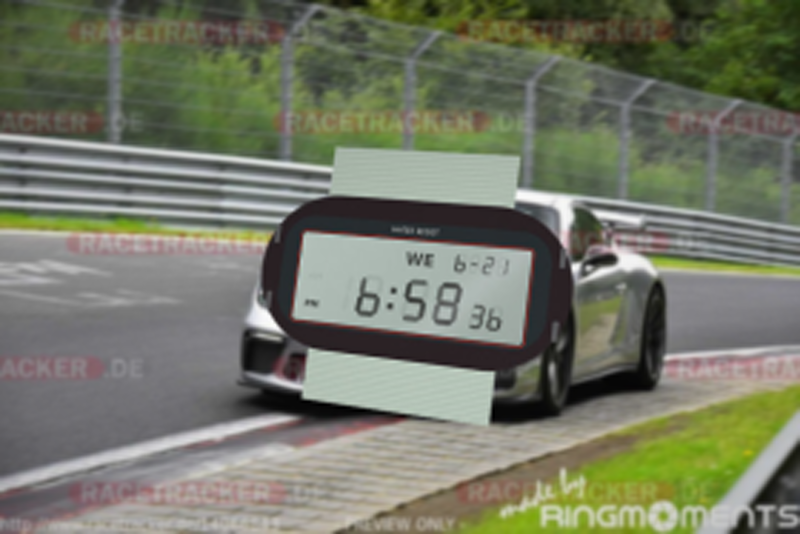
{"hour": 6, "minute": 58, "second": 36}
